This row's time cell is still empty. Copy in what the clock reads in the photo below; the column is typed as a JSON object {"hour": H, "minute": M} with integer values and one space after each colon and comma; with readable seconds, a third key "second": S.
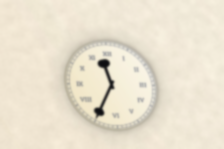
{"hour": 11, "minute": 35}
